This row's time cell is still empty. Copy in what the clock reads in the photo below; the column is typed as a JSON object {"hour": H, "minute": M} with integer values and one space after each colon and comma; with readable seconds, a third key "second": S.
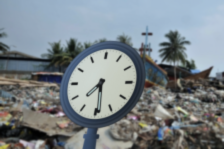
{"hour": 7, "minute": 29}
